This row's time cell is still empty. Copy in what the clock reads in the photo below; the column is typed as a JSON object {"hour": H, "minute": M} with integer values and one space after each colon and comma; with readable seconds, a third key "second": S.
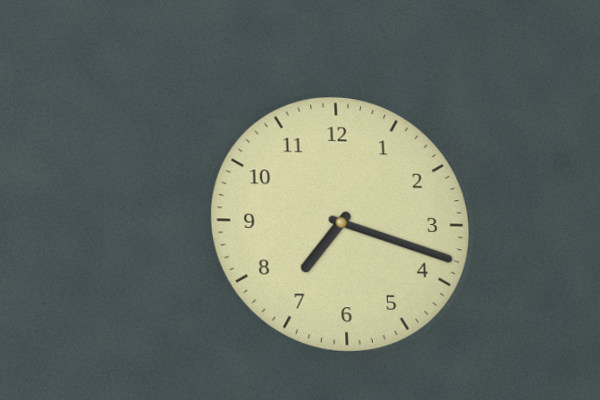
{"hour": 7, "minute": 18}
